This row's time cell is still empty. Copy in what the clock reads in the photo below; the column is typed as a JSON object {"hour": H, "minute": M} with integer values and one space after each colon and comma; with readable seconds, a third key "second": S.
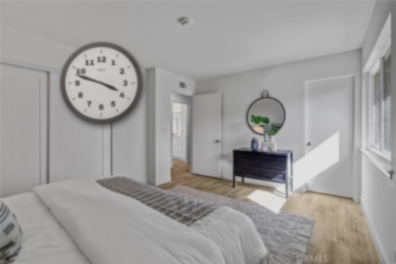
{"hour": 3, "minute": 48}
